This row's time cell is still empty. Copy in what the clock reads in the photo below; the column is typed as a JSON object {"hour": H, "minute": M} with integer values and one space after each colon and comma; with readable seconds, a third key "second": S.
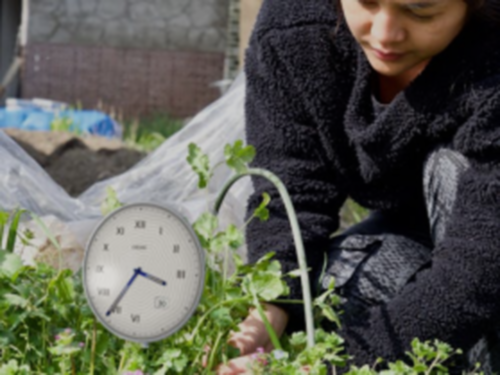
{"hour": 3, "minute": 36}
